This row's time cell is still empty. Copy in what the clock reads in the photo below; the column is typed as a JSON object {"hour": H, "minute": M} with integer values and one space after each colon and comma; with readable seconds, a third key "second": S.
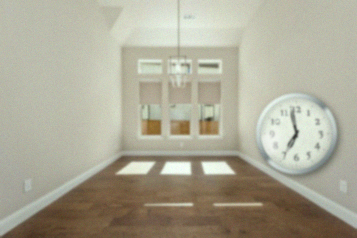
{"hour": 6, "minute": 58}
